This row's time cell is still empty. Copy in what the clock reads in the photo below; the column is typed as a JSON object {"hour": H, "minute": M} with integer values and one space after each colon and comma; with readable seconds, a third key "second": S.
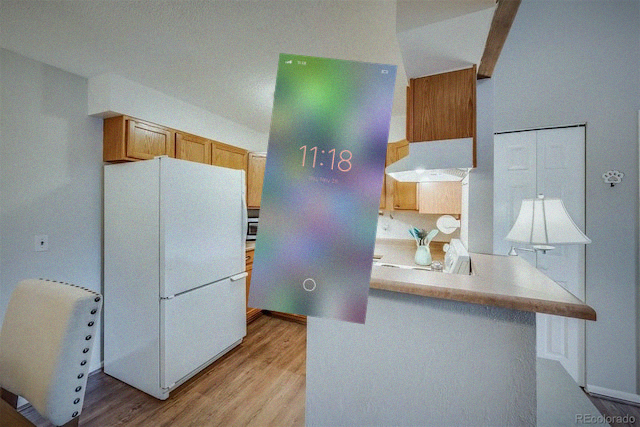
{"hour": 11, "minute": 18}
